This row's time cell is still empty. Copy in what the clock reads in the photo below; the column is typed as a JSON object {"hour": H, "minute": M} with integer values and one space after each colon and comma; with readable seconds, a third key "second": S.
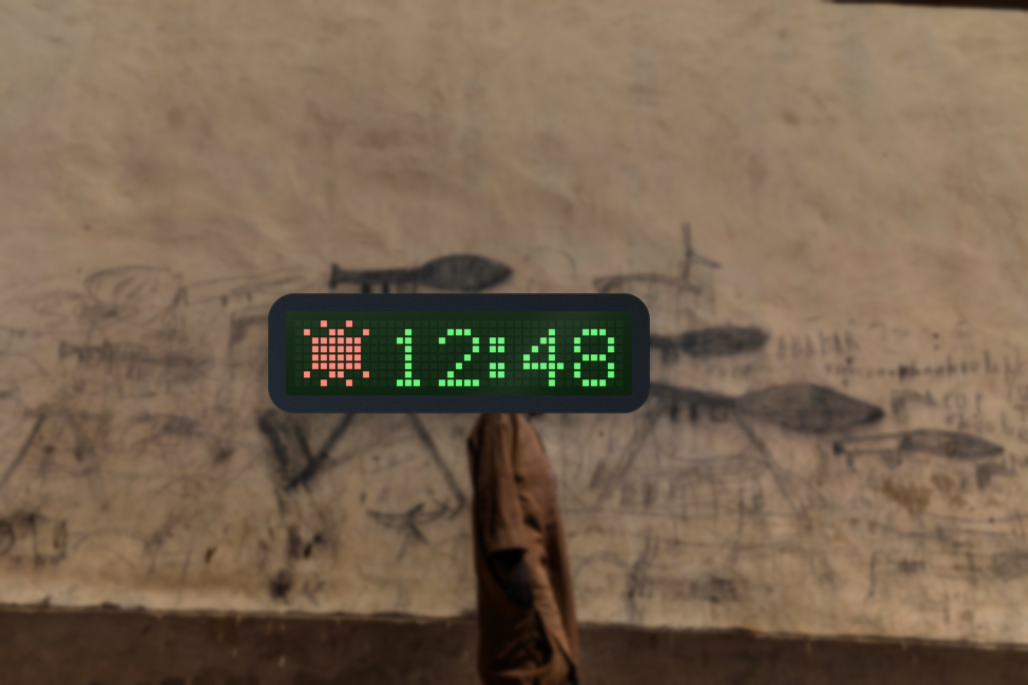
{"hour": 12, "minute": 48}
